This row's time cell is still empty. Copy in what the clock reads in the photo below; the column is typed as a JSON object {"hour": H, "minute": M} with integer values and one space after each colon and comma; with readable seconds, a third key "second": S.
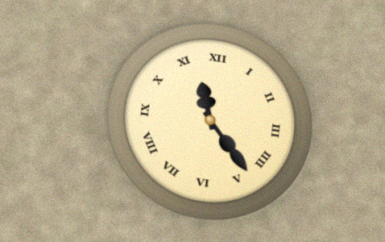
{"hour": 11, "minute": 23}
